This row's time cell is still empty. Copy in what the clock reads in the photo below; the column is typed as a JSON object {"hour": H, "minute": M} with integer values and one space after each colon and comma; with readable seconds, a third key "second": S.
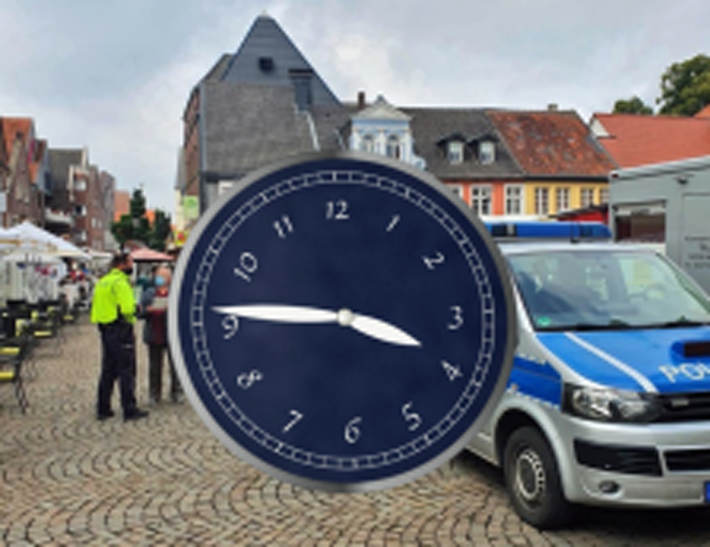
{"hour": 3, "minute": 46}
